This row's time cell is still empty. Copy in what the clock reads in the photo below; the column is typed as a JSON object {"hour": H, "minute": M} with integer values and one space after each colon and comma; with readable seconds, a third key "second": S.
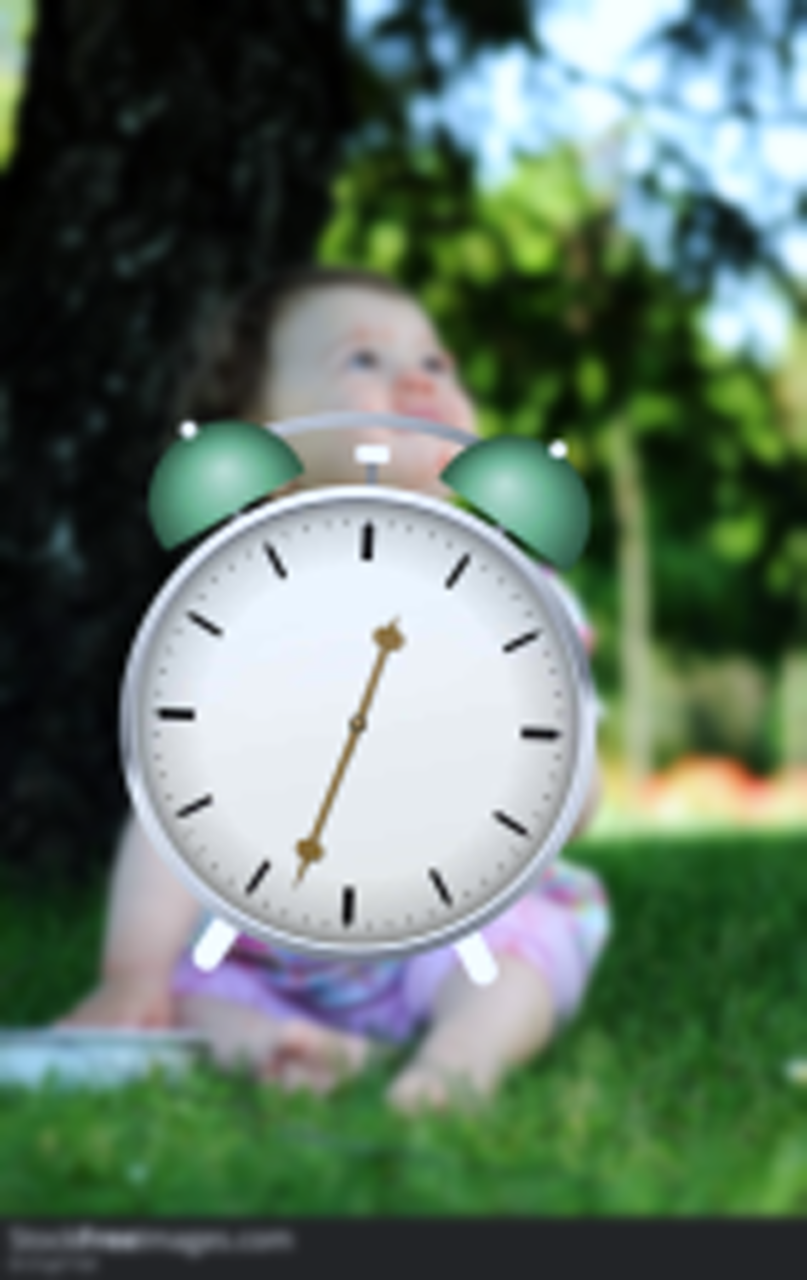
{"hour": 12, "minute": 33}
